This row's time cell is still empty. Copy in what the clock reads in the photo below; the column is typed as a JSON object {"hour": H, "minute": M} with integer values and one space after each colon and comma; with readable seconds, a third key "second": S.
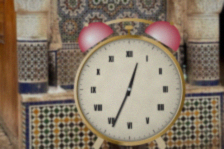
{"hour": 12, "minute": 34}
